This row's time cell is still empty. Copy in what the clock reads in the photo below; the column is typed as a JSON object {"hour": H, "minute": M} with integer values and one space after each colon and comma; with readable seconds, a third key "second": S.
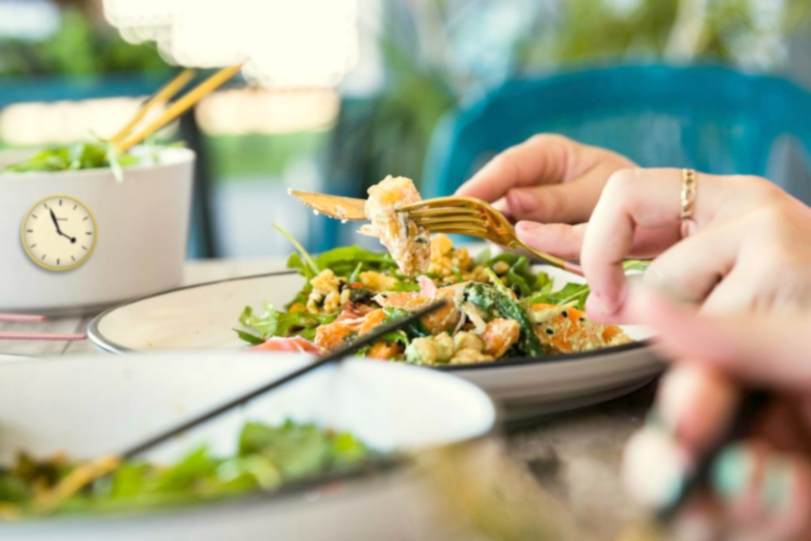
{"hour": 3, "minute": 56}
